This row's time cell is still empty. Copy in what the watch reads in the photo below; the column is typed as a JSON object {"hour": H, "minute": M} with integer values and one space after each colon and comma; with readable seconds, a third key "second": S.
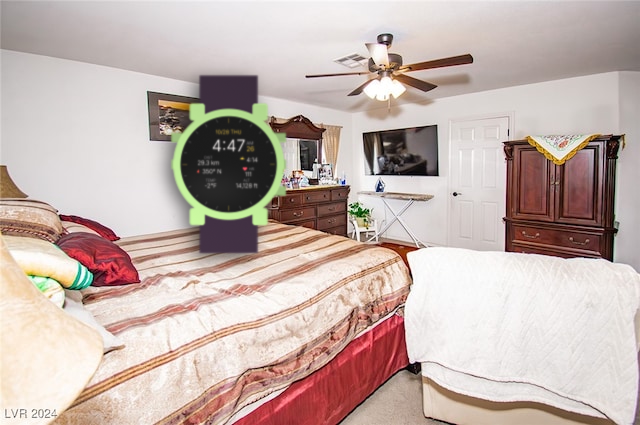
{"hour": 4, "minute": 47}
